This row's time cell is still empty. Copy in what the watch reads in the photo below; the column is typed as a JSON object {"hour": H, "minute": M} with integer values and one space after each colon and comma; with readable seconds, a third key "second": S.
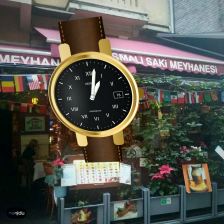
{"hour": 1, "minute": 2}
